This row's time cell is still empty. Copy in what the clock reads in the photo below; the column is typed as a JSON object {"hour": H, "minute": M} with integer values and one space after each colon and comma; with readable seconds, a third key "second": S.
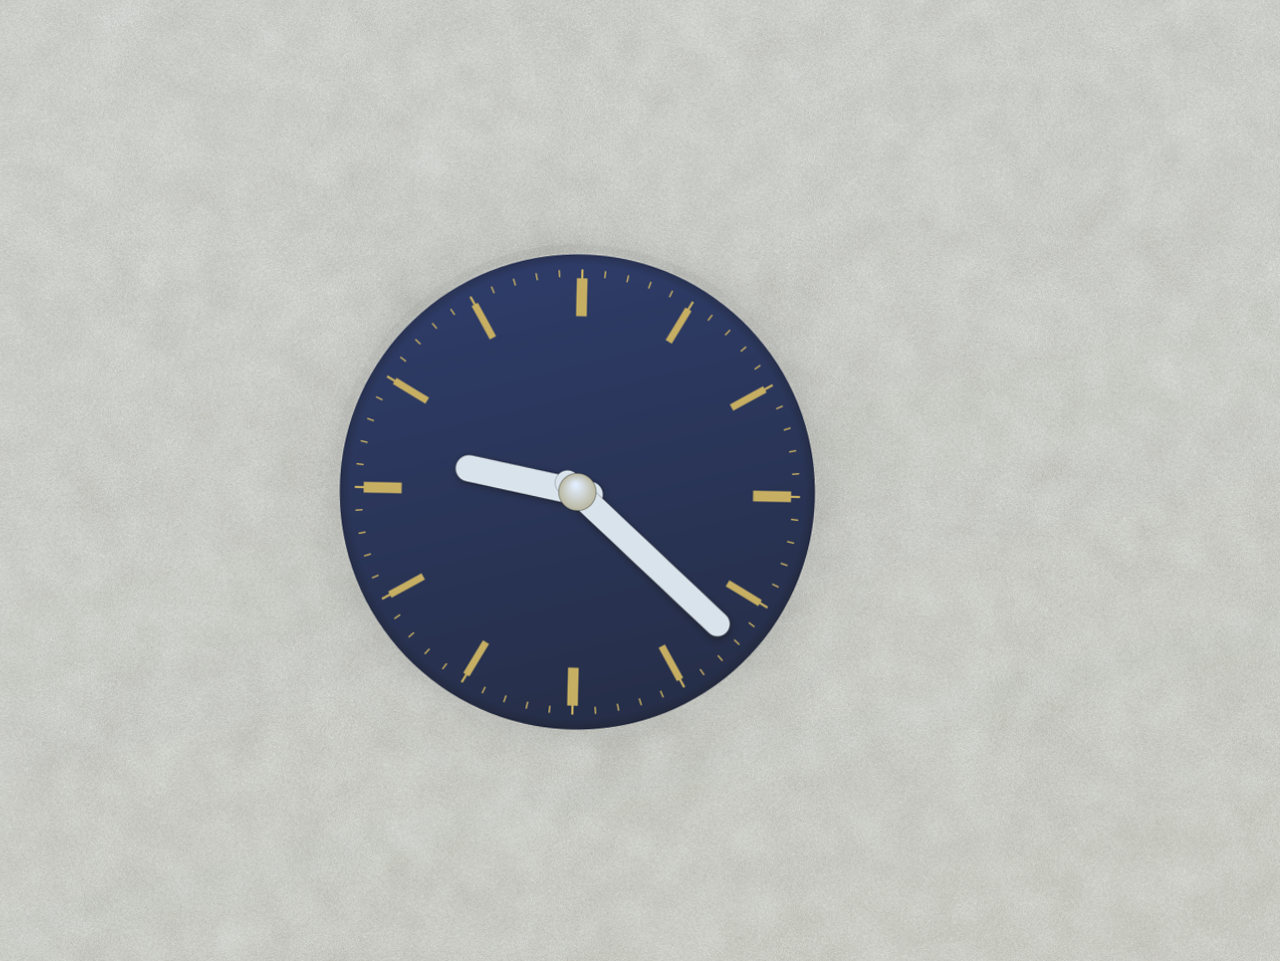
{"hour": 9, "minute": 22}
